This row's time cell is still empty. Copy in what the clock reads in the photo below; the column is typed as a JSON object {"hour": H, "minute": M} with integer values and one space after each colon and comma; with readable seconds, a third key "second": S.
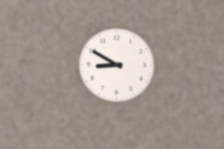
{"hour": 8, "minute": 50}
